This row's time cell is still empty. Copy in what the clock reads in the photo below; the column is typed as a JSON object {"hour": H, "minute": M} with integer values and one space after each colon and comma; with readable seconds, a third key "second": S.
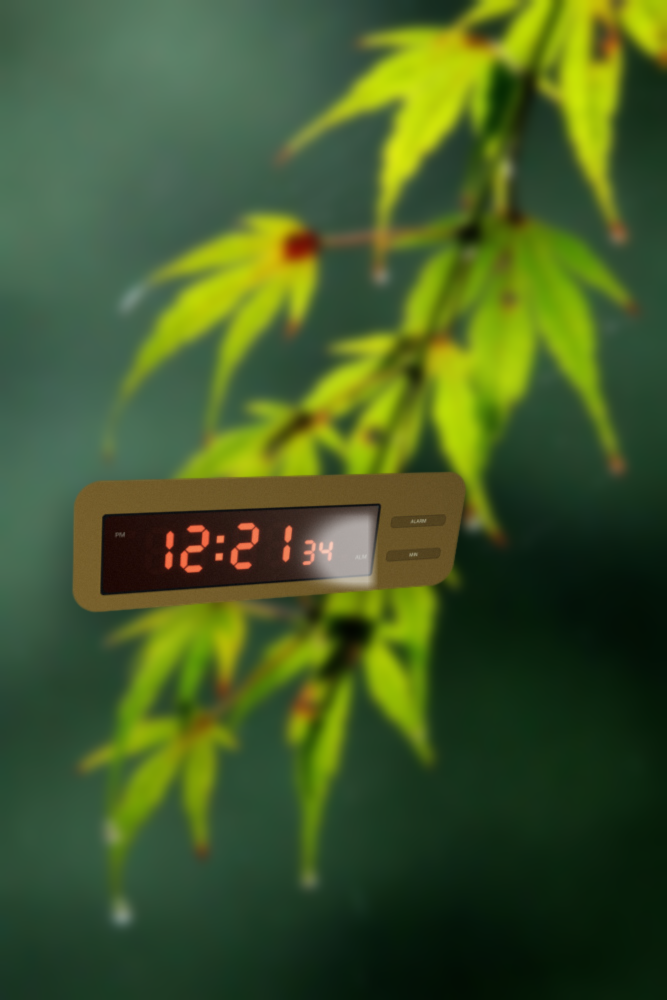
{"hour": 12, "minute": 21, "second": 34}
